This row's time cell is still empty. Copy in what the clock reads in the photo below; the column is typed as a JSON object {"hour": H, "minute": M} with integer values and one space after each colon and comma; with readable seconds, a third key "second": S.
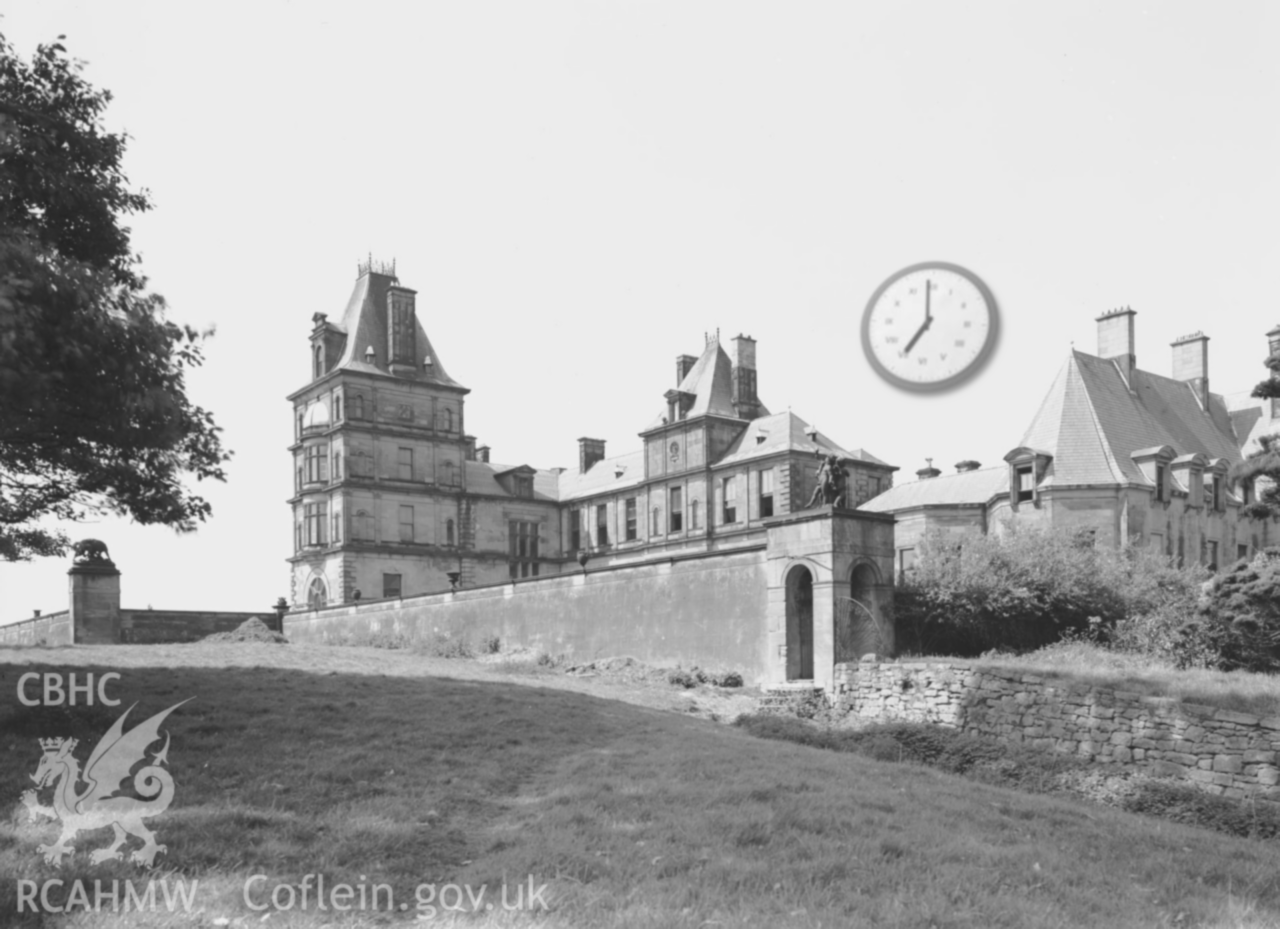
{"hour": 6, "minute": 59}
